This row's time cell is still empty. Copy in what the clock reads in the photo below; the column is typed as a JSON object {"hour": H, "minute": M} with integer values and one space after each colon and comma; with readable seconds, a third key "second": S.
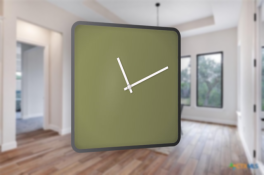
{"hour": 11, "minute": 11}
